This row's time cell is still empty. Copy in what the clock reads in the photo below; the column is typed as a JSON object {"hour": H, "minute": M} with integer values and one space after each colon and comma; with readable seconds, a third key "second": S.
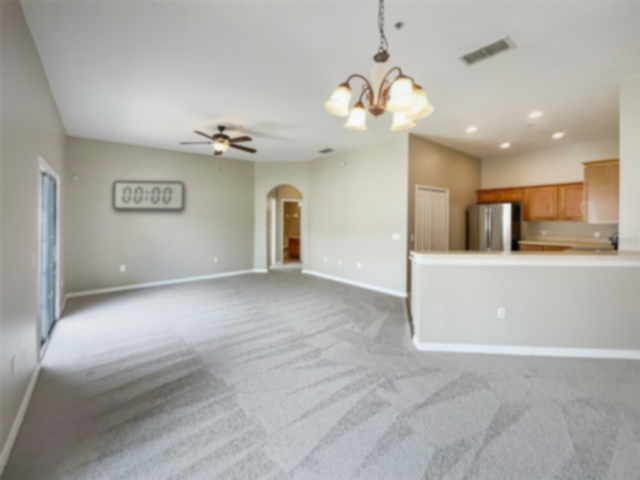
{"hour": 0, "minute": 0}
